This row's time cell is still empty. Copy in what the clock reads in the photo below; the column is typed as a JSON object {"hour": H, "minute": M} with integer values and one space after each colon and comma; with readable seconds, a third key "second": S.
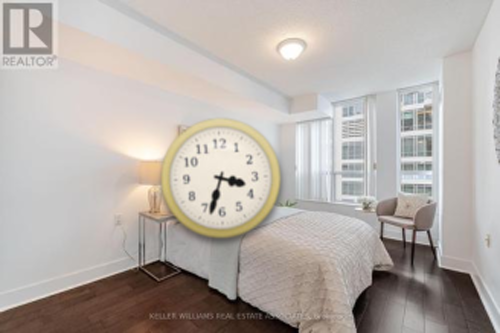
{"hour": 3, "minute": 33}
